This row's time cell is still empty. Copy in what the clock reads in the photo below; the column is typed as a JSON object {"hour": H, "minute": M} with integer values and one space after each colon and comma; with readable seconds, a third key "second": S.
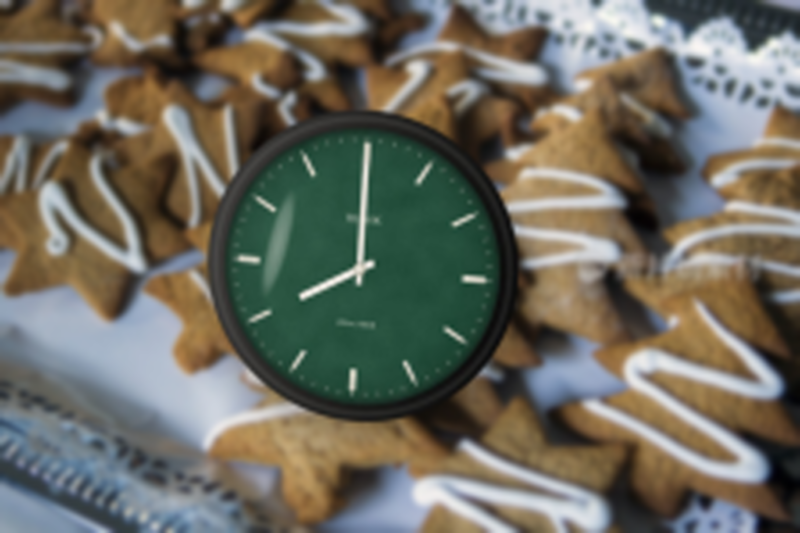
{"hour": 8, "minute": 0}
